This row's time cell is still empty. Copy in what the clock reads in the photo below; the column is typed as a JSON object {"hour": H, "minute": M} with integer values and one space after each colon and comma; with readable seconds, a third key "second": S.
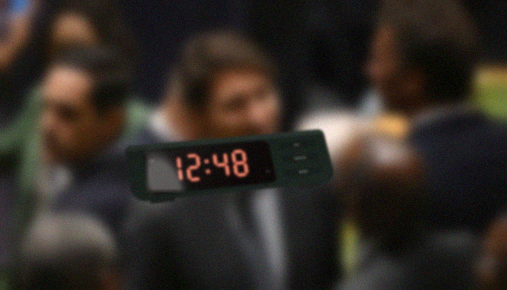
{"hour": 12, "minute": 48}
